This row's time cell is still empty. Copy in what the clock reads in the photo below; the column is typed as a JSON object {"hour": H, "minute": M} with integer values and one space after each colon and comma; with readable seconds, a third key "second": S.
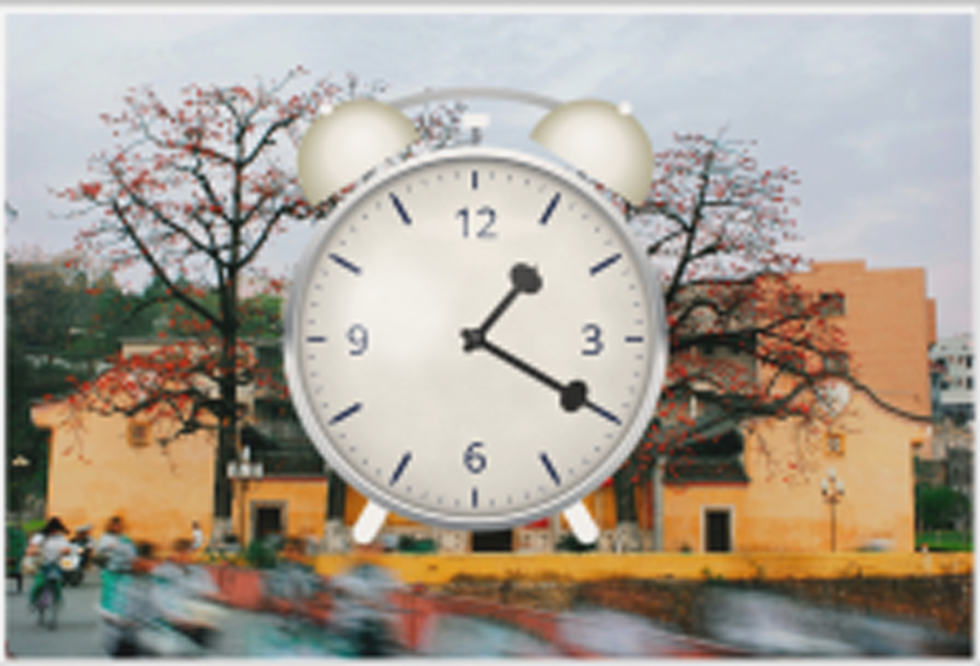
{"hour": 1, "minute": 20}
